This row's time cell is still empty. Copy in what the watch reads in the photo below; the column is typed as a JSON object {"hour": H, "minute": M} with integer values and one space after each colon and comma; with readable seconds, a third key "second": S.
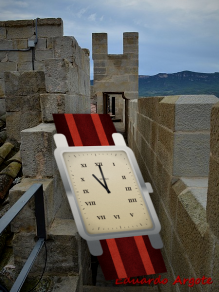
{"hour": 11, "minute": 0}
